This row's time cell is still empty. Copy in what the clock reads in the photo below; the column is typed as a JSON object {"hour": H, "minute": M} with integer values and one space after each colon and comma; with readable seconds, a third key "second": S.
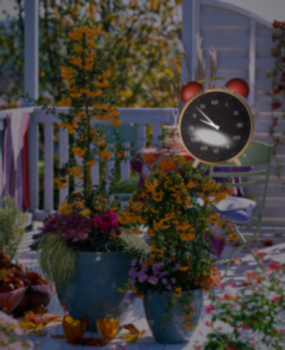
{"hour": 9, "minute": 53}
